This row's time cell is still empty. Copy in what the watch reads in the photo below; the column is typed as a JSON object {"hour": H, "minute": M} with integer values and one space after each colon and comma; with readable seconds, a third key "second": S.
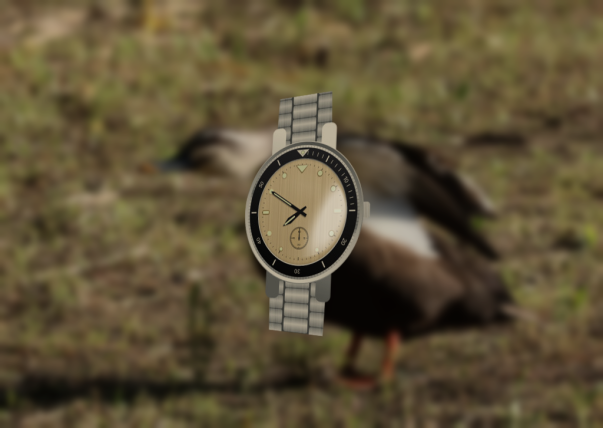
{"hour": 7, "minute": 50}
